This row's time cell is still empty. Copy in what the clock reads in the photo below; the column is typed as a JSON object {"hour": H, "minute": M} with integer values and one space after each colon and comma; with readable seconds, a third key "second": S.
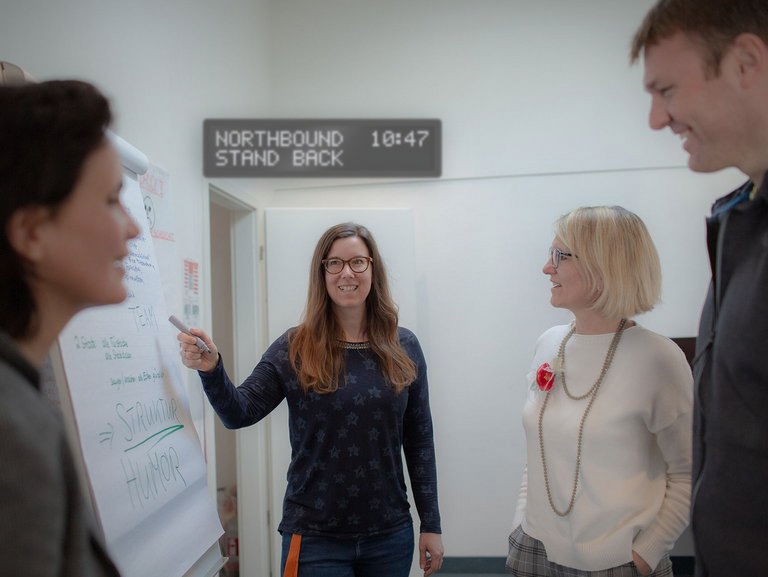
{"hour": 10, "minute": 47}
